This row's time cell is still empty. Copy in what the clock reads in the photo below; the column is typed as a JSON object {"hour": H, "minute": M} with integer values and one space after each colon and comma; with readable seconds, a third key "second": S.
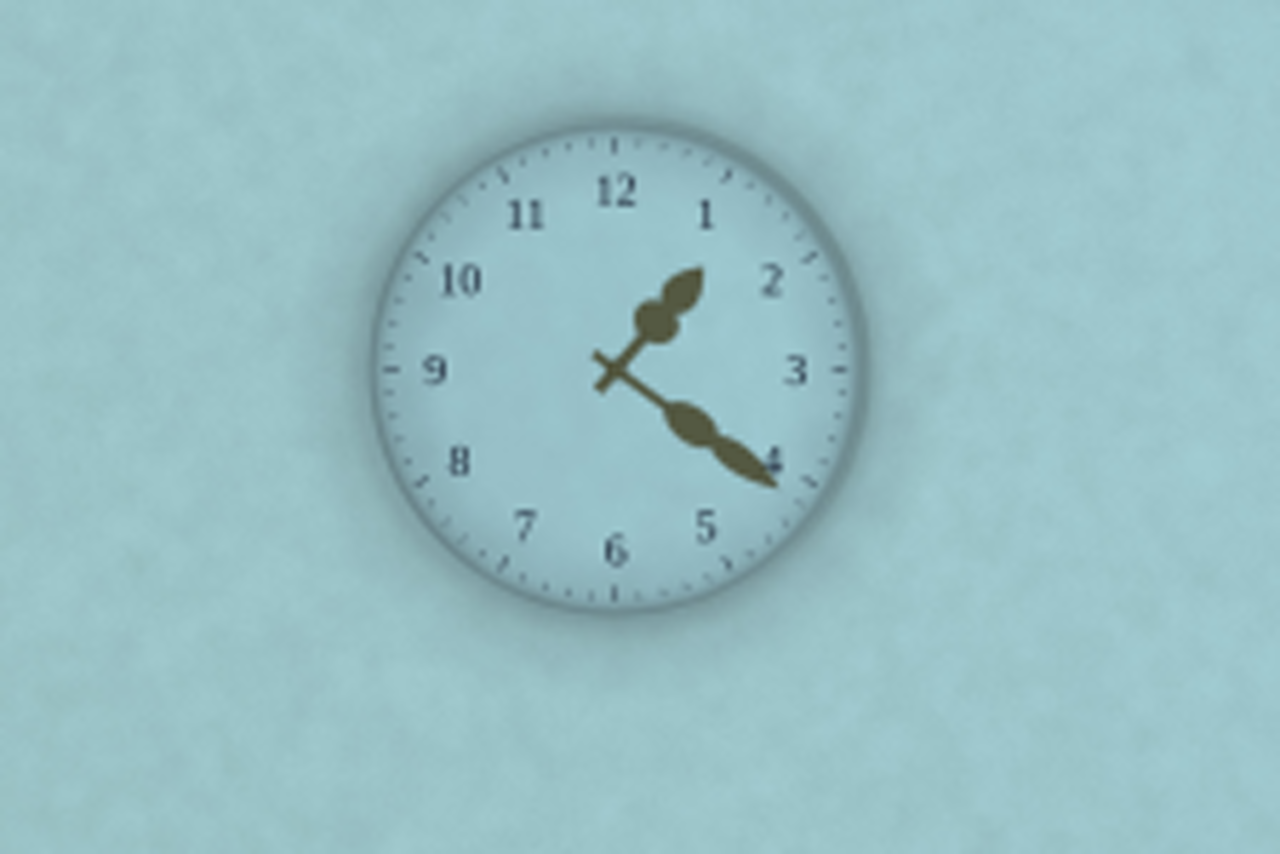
{"hour": 1, "minute": 21}
